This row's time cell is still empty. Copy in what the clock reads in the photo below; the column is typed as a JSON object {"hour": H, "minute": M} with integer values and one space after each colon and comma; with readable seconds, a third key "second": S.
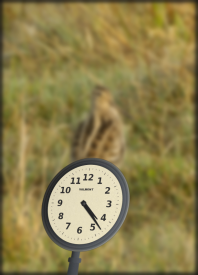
{"hour": 4, "minute": 23}
